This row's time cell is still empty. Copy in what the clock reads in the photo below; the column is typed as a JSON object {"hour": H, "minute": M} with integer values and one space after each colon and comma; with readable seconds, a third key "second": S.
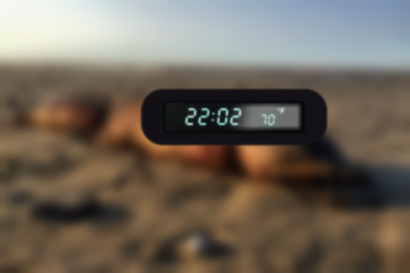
{"hour": 22, "minute": 2}
